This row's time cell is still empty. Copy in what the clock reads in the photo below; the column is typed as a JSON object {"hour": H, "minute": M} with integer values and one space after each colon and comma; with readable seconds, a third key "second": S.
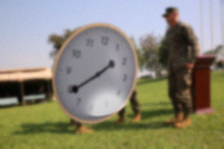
{"hour": 1, "minute": 39}
